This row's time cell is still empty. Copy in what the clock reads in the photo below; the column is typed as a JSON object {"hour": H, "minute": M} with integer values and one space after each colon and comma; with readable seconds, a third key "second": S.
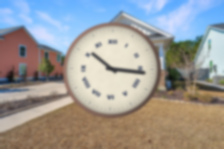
{"hour": 10, "minute": 16}
